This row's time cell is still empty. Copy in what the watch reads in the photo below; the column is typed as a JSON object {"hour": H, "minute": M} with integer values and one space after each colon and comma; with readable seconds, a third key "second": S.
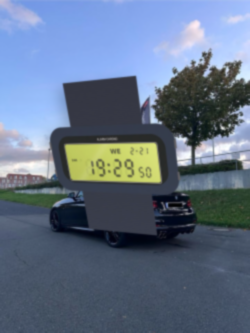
{"hour": 19, "minute": 29, "second": 50}
